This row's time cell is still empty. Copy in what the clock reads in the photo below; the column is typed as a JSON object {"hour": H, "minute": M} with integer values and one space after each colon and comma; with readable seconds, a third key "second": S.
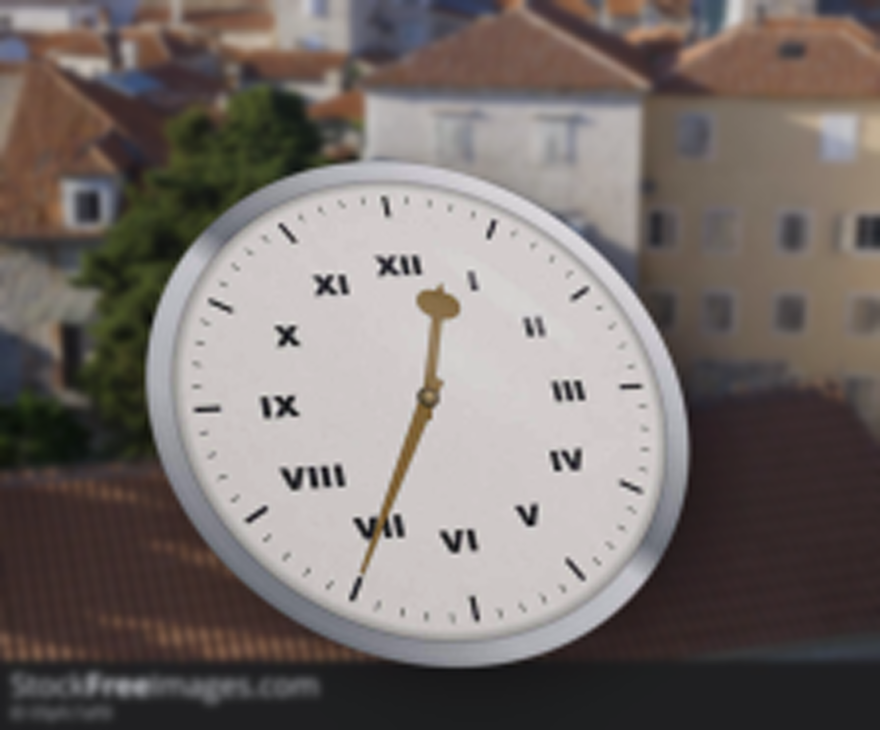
{"hour": 12, "minute": 35}
